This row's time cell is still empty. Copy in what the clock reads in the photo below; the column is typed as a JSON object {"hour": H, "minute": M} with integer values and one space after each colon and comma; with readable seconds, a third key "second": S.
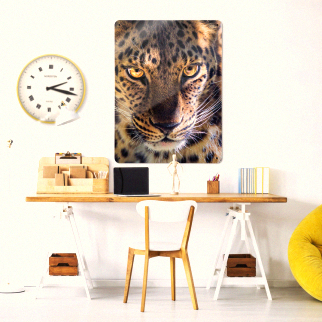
{"hour": 2, "minute": 17}
